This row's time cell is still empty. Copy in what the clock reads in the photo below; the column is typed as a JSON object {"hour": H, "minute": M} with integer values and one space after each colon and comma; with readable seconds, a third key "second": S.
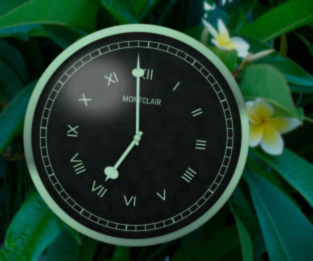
{"hour": 6, "minute": 59}
